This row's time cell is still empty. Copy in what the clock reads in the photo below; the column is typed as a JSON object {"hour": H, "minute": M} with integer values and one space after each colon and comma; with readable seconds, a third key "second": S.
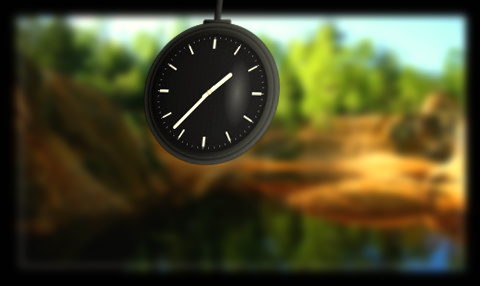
{"hour": 1, "minute": 37}
